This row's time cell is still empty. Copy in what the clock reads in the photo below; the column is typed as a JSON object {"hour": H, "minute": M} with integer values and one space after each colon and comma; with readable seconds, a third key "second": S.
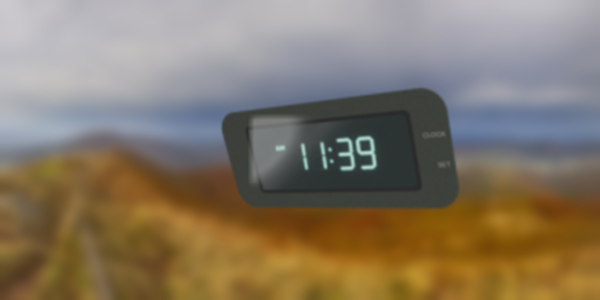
{"hour": 11, "minute": 39}
